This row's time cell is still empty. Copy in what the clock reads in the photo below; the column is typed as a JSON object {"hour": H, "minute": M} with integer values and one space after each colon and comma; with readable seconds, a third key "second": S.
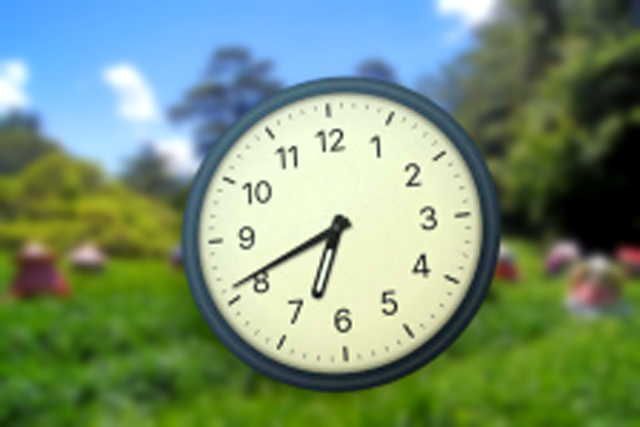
{"hour": 6, "minute": 41}
